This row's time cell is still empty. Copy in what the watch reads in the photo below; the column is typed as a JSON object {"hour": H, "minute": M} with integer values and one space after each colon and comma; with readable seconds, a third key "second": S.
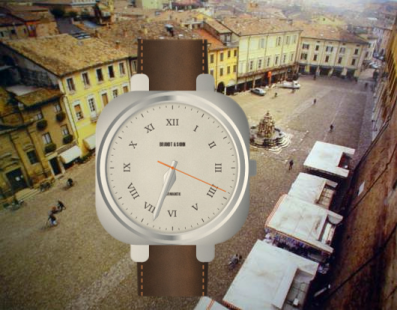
{"hour": 6, "minute": 33, "second": 19}
